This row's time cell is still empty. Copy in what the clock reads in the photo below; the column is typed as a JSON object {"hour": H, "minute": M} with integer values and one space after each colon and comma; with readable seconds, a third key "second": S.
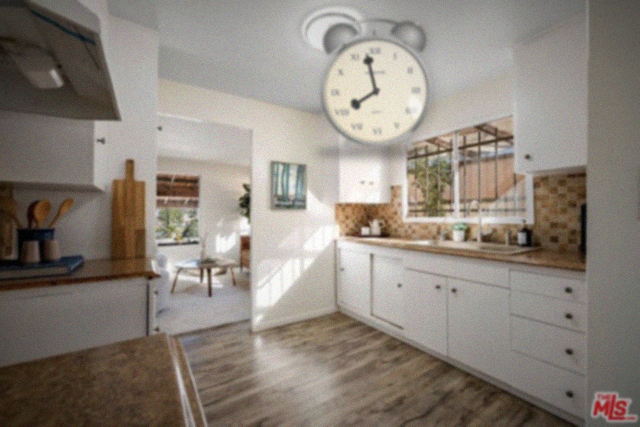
{"hour": 7, "minute": 58}
